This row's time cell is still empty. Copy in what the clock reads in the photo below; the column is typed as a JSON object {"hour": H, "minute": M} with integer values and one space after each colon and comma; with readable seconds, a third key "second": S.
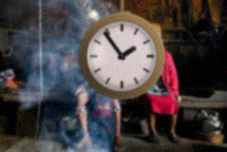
{"hour": 1, "minute": 54}
